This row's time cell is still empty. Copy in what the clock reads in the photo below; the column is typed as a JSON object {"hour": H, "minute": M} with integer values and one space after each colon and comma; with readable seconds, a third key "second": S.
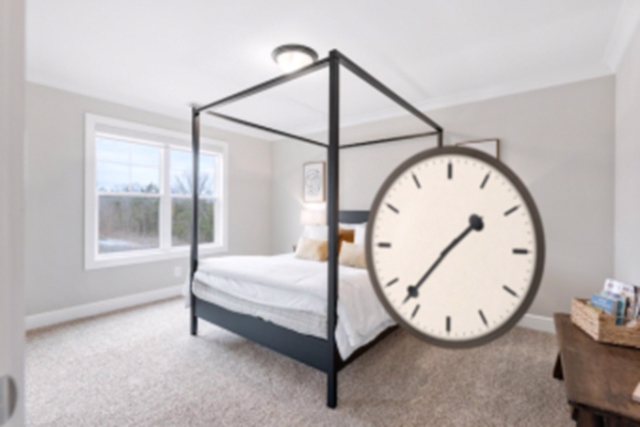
{"hour": 1, "minute": 37}
